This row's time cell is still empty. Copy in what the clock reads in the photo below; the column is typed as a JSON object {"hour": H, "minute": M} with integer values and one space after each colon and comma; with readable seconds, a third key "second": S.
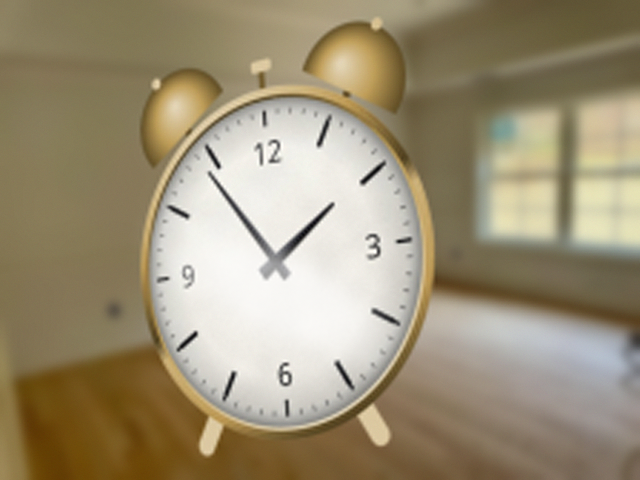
{"hour": 1, "minute": 54}
